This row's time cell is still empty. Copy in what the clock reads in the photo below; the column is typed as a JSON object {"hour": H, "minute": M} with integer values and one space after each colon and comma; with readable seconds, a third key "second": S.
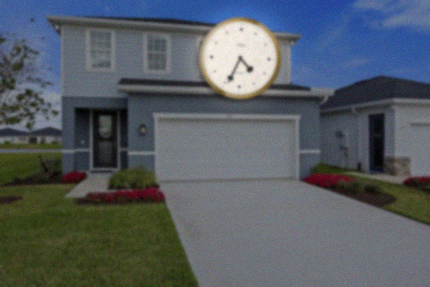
{"hour": 4, "minute": 34}
